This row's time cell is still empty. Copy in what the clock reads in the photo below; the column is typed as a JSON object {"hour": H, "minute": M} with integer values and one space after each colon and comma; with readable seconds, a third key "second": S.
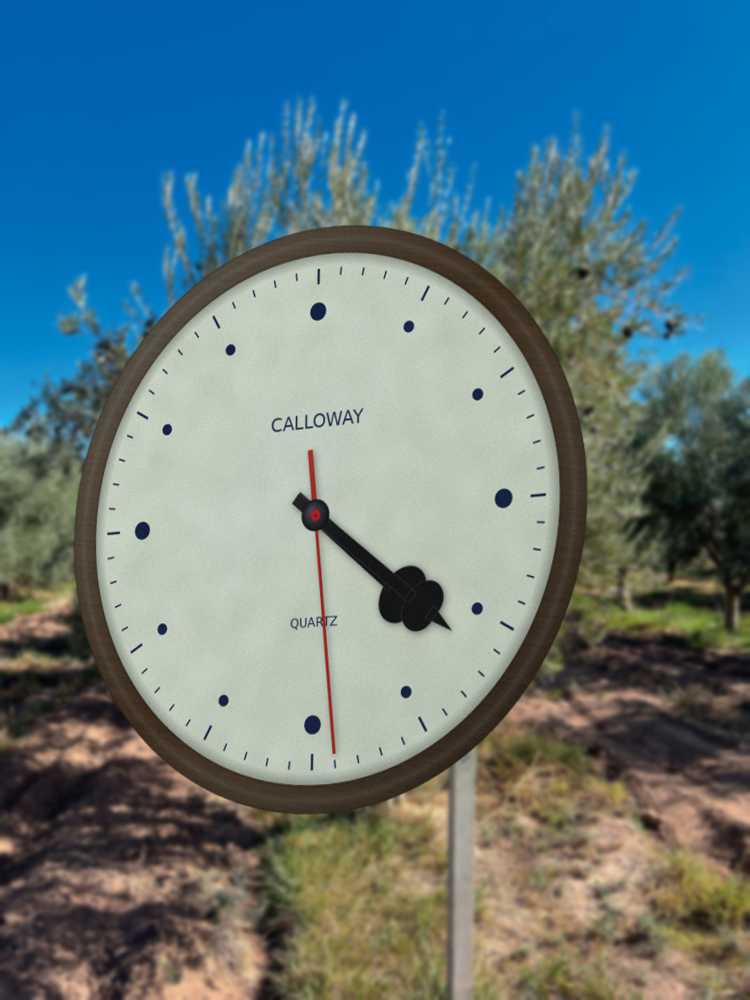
{"hour": 4, "minute": 21, "second": 29}
